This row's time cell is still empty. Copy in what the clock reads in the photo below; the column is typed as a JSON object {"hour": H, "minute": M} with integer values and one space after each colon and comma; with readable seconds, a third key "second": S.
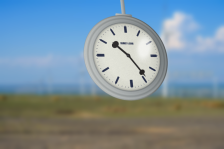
{"hour": 10, "minute": 24}
